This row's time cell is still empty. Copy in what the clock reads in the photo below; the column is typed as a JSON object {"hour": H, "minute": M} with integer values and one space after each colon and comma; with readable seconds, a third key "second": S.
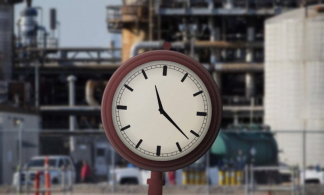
{"hour": 11, "minute": 22}
